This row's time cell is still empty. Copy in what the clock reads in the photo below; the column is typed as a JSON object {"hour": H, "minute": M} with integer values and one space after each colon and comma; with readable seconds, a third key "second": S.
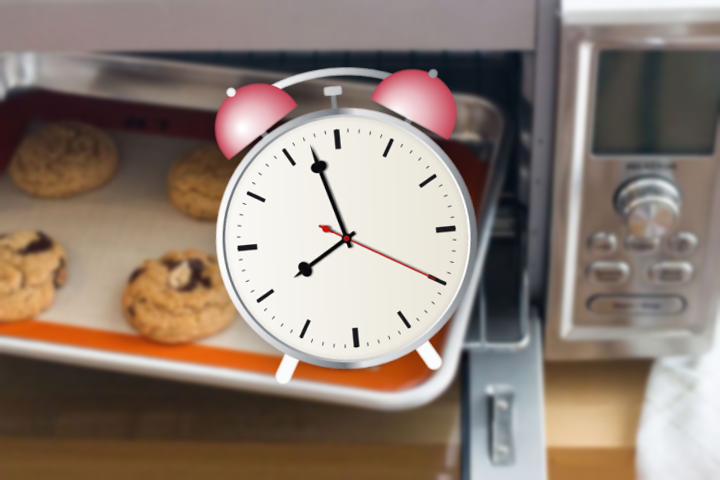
{"hour": 7, "minute": 57, "second": 20}
